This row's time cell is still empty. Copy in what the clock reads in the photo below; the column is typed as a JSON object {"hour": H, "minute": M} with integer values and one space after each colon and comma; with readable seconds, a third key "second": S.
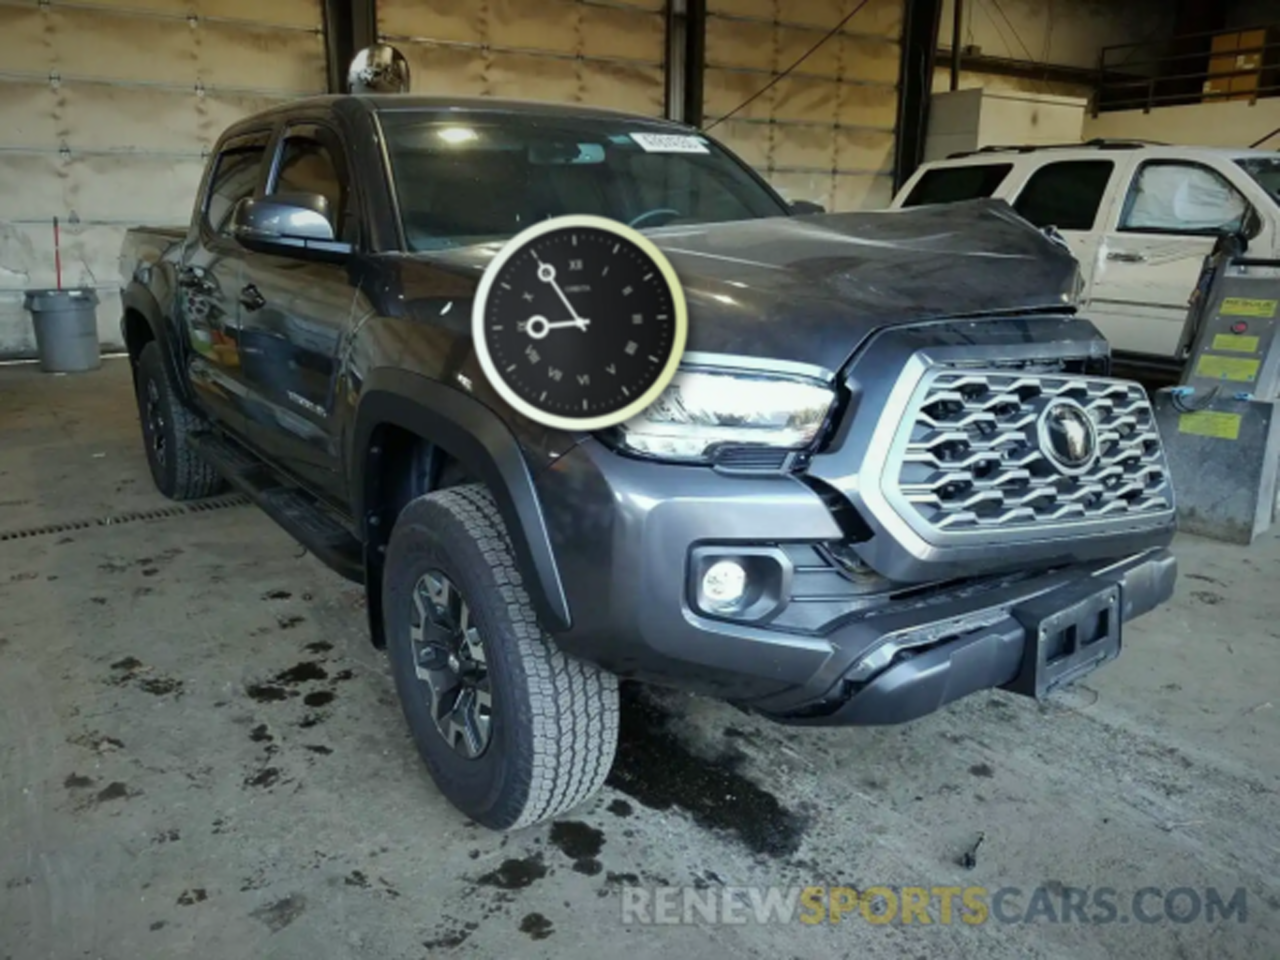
{"hour": 8, "minute": 55}
